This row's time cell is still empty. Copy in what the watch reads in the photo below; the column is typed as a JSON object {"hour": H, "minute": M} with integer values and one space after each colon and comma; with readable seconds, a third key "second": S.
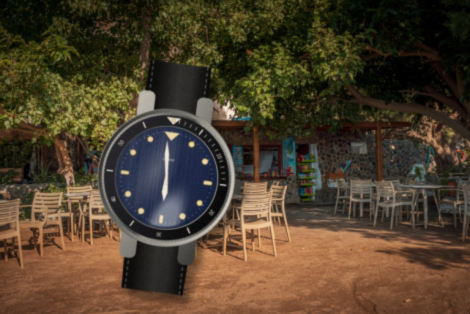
{"hour": 5, "minute": 59}
